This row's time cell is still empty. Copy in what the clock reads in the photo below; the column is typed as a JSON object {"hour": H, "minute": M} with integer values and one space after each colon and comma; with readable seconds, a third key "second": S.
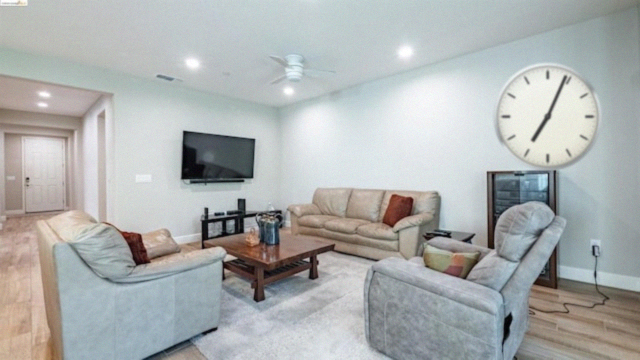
{"hour": 7, "minute": 4}
